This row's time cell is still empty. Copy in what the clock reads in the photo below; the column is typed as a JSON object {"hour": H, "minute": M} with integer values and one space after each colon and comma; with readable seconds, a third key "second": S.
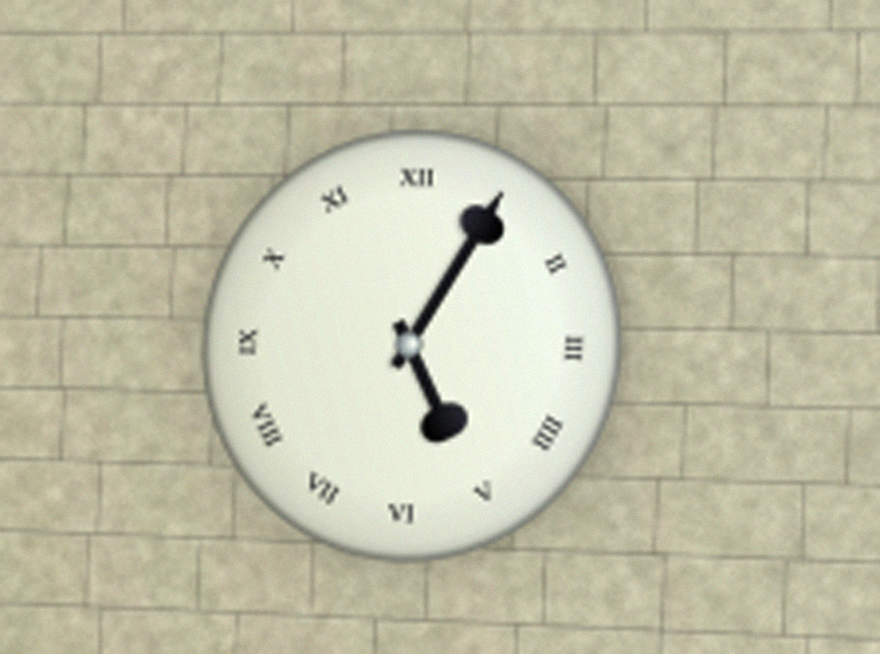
{"hour": 5, "minute": 5}
